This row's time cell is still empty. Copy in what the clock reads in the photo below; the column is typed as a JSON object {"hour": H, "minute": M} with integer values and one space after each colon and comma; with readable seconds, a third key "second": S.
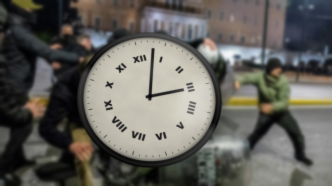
{"hour": 3, "minute": 3}
